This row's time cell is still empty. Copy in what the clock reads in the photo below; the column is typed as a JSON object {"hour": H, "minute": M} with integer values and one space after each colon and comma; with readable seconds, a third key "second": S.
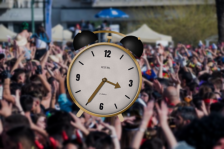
{"hour": 3, "minute": 35}
